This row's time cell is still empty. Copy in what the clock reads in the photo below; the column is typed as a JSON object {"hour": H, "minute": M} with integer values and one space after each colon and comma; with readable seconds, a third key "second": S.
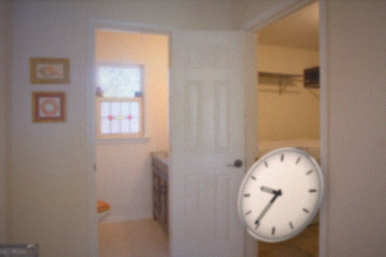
{"hour": 9, "minute": 36}
